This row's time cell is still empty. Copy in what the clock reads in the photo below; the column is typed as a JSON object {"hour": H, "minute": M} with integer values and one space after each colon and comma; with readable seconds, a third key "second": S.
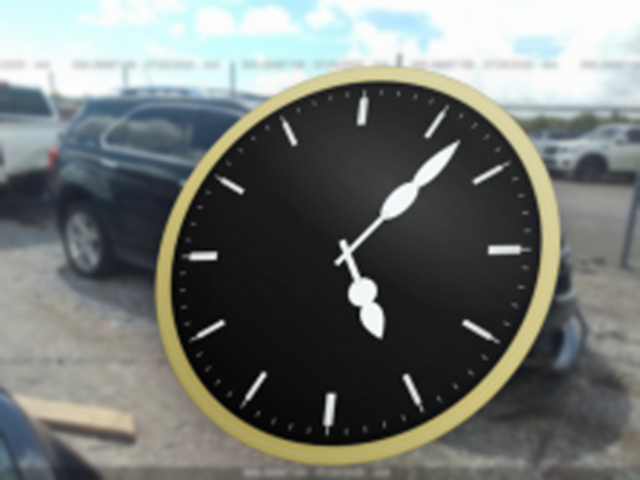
{"hour": 5, "minute": 7}
